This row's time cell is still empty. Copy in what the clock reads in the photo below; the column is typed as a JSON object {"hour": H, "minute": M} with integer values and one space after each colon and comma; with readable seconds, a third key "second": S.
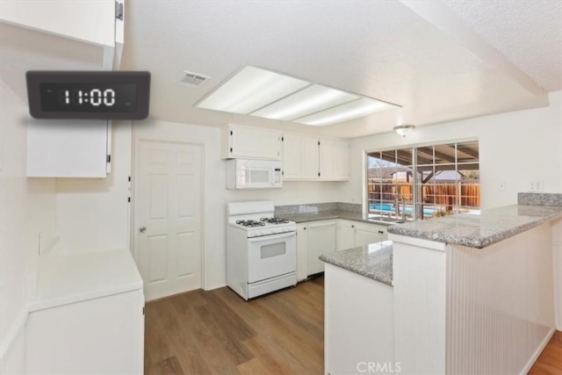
{"hour": 11, "minute": 0}
